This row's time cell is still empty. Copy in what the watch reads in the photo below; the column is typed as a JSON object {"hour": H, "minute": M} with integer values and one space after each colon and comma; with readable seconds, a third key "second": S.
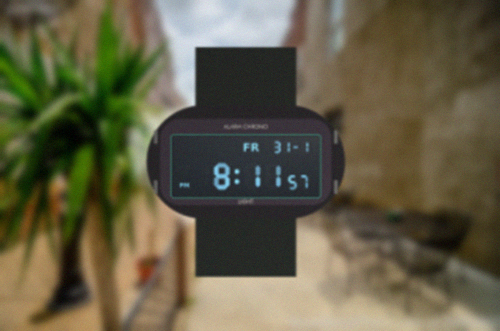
{"hour": 8, "minute": 11, "second": 57}
